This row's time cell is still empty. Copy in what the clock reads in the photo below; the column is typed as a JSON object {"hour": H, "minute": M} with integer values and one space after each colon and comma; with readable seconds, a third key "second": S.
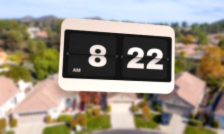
{"hour": 8, "minute": 22}
